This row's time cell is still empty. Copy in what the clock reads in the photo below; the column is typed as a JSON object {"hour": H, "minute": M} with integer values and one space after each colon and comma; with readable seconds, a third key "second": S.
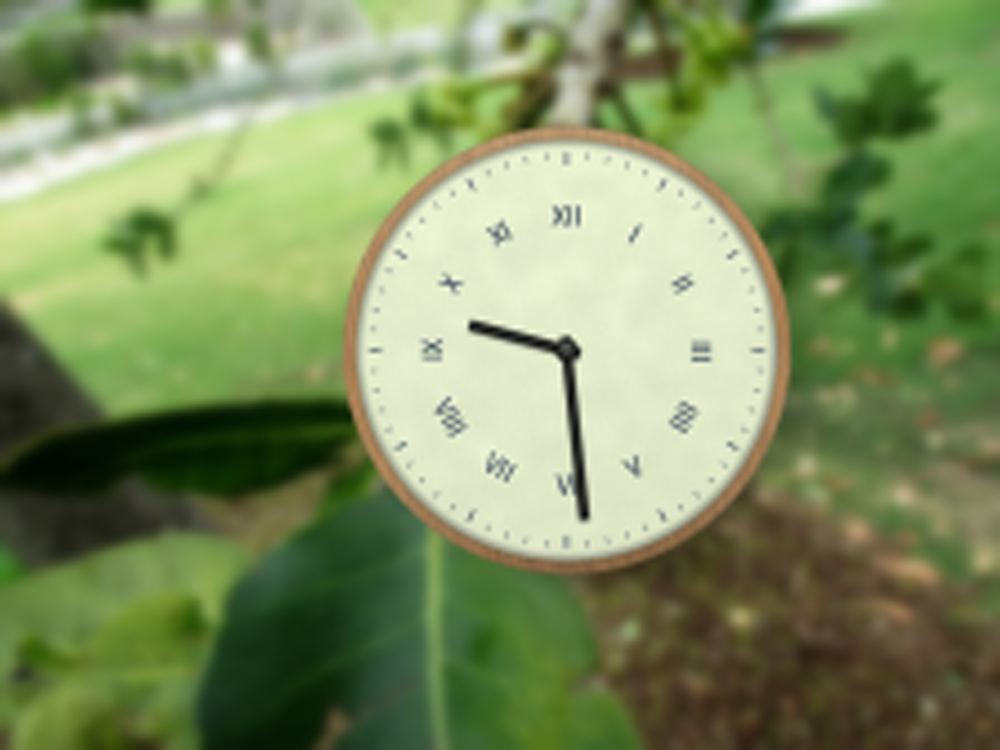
{"hour": 9, "minute": 29}
